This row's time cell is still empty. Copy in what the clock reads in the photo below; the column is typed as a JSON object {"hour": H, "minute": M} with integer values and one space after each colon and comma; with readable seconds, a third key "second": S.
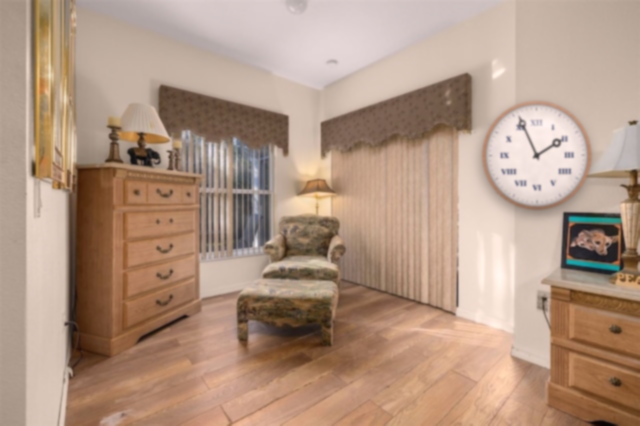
{"hour": 1, "minute": 56}
